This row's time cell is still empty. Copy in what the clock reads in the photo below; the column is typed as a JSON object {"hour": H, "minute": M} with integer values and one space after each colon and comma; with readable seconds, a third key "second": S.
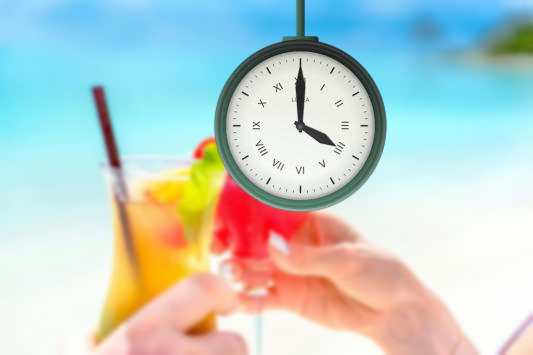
{"hour": 4, "minute": 0}
